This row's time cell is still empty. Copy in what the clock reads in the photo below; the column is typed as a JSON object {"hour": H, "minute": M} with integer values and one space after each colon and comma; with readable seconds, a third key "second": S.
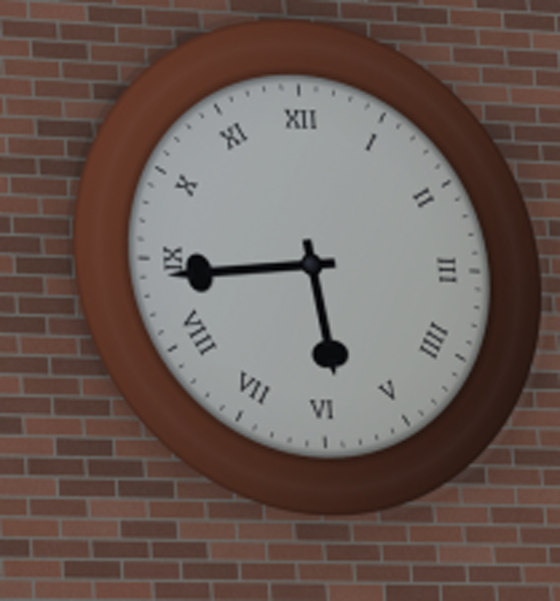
{"hour": 5, "minute": 44}
